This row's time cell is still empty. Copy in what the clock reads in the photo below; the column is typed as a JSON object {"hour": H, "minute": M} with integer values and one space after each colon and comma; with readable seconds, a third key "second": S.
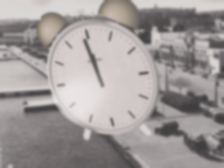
{"hour": 11, "minute": 59}
